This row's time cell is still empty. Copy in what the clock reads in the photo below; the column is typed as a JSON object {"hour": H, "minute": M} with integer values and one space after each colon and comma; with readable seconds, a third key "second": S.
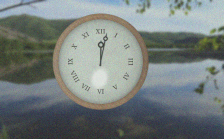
{"hour": 12, "minute": 2}
